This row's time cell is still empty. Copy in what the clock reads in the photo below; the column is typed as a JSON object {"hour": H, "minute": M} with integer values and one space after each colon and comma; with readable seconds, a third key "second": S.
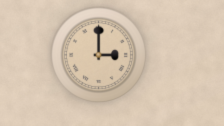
{"hour": 3, "minute": 0}
